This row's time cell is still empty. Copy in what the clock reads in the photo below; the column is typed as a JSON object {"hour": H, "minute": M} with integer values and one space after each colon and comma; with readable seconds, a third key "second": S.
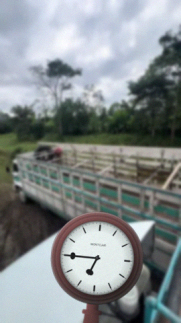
{"hour": 6, "minute": 45}
